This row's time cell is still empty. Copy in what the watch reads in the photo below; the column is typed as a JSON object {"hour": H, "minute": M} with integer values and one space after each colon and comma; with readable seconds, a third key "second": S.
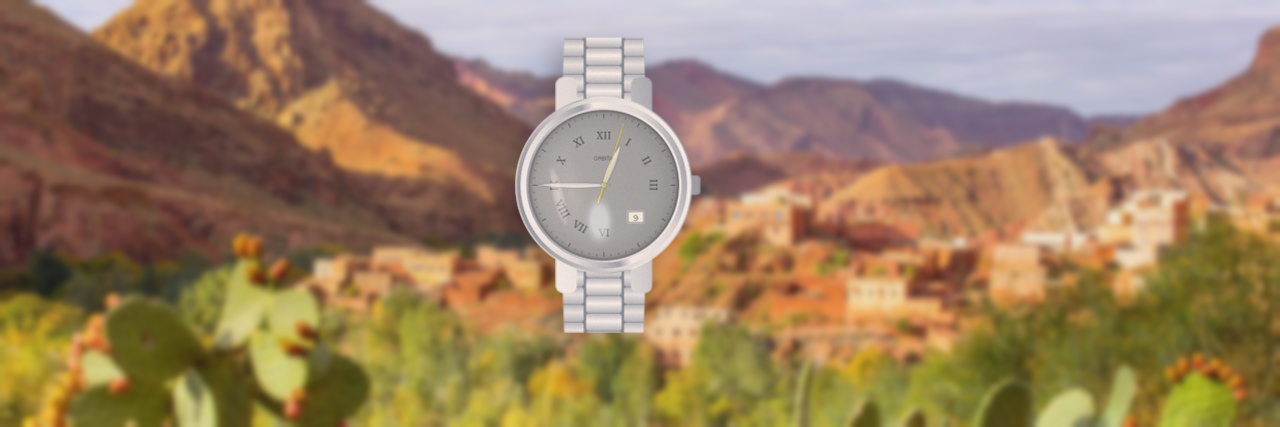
{"hour": 12, "minute": 45, "second": 3}
